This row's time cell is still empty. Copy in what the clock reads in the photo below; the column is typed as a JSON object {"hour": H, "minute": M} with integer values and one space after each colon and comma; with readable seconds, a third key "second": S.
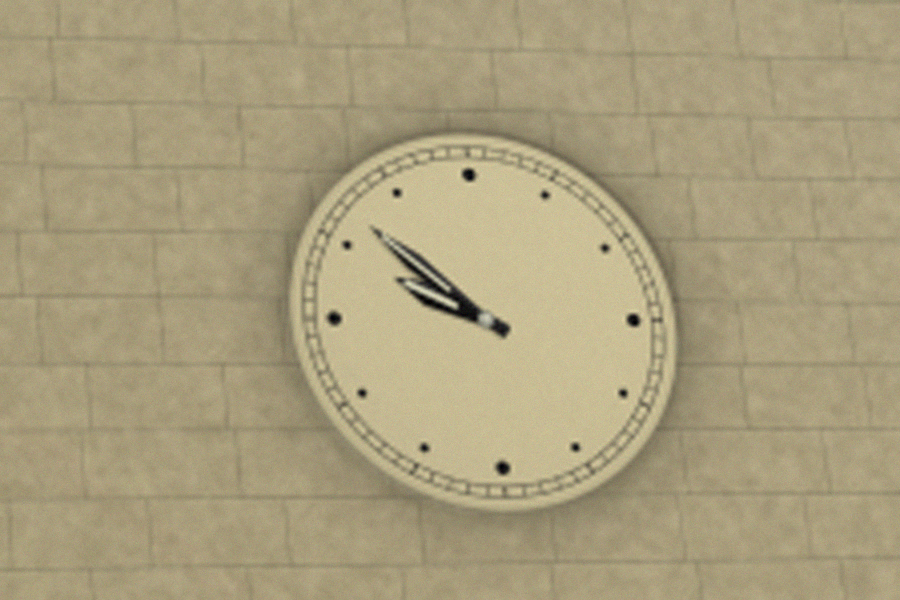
{"hour": 9, "minute": 52}
